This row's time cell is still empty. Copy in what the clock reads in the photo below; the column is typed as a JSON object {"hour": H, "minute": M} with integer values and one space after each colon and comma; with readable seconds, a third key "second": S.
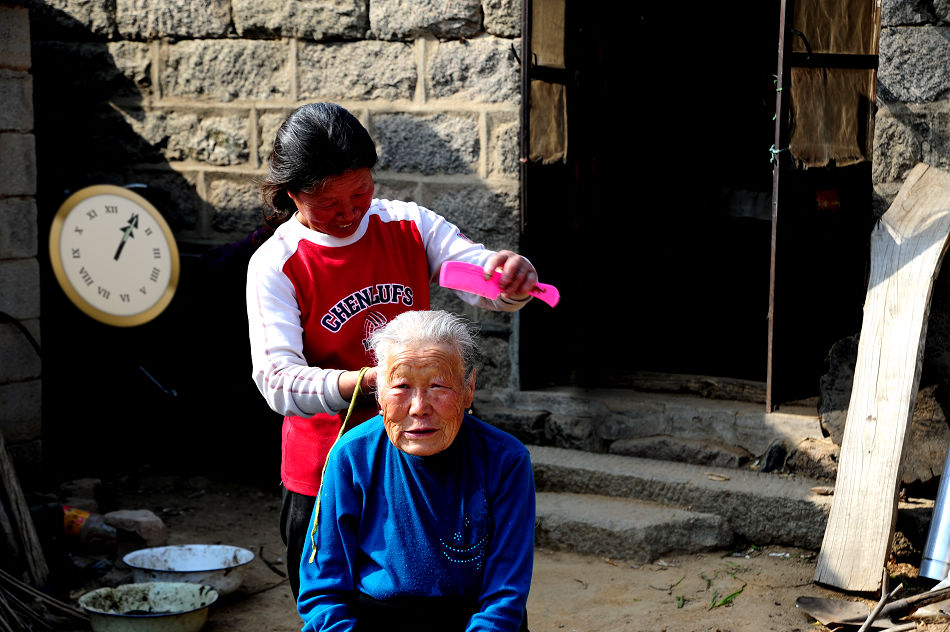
{"hour": 1, "minute": 6}
